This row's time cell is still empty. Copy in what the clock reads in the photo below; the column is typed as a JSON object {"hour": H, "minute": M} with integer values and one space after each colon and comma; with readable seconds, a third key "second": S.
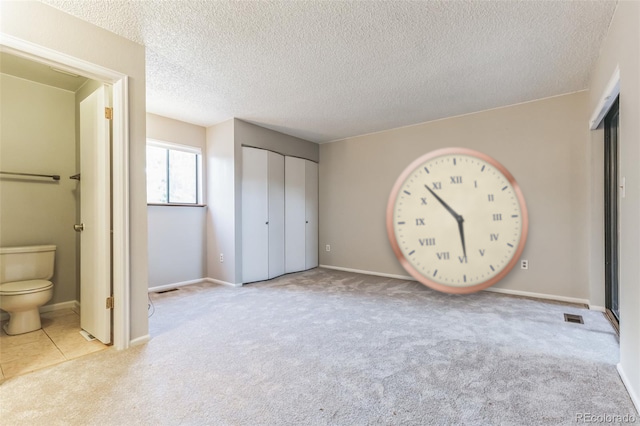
{"hour": 5, "minute": 53}
